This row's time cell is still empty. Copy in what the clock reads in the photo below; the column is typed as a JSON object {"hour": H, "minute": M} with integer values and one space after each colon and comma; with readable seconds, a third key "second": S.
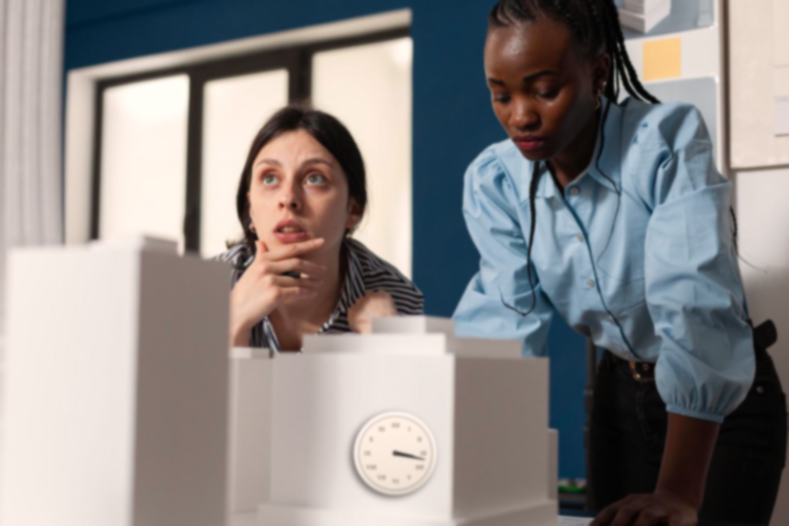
{"hour": 3, "minute": 17}
